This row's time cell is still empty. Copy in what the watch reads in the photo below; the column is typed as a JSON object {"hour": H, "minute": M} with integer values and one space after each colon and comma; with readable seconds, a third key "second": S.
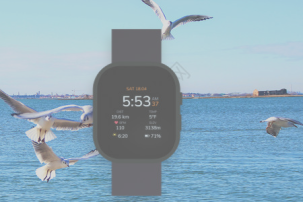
{"hour": 5, "minute": 53}
